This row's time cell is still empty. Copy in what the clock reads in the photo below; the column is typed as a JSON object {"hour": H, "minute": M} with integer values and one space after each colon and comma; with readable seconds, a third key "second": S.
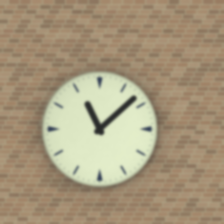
{"hour": 11, "minute": 8}
